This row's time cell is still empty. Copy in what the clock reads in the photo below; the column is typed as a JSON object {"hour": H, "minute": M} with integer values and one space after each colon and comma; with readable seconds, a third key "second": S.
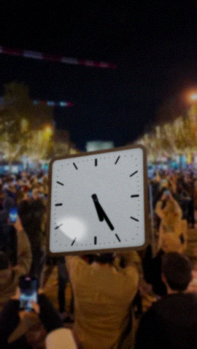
{"hour": 5, "minute": 25}
